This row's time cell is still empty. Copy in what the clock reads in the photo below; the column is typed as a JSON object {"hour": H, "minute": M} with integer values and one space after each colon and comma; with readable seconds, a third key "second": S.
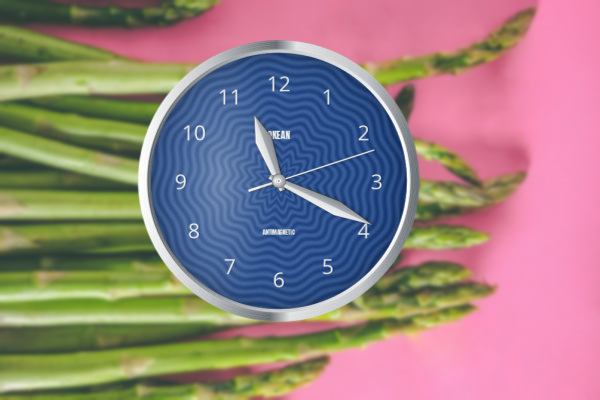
{"hour": 11, "minute": 19, "second": 12}
